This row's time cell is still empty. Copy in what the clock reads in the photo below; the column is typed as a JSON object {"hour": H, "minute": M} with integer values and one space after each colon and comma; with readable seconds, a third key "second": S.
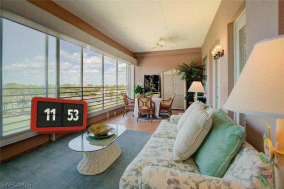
{"hour": 11, "minute": 53}
